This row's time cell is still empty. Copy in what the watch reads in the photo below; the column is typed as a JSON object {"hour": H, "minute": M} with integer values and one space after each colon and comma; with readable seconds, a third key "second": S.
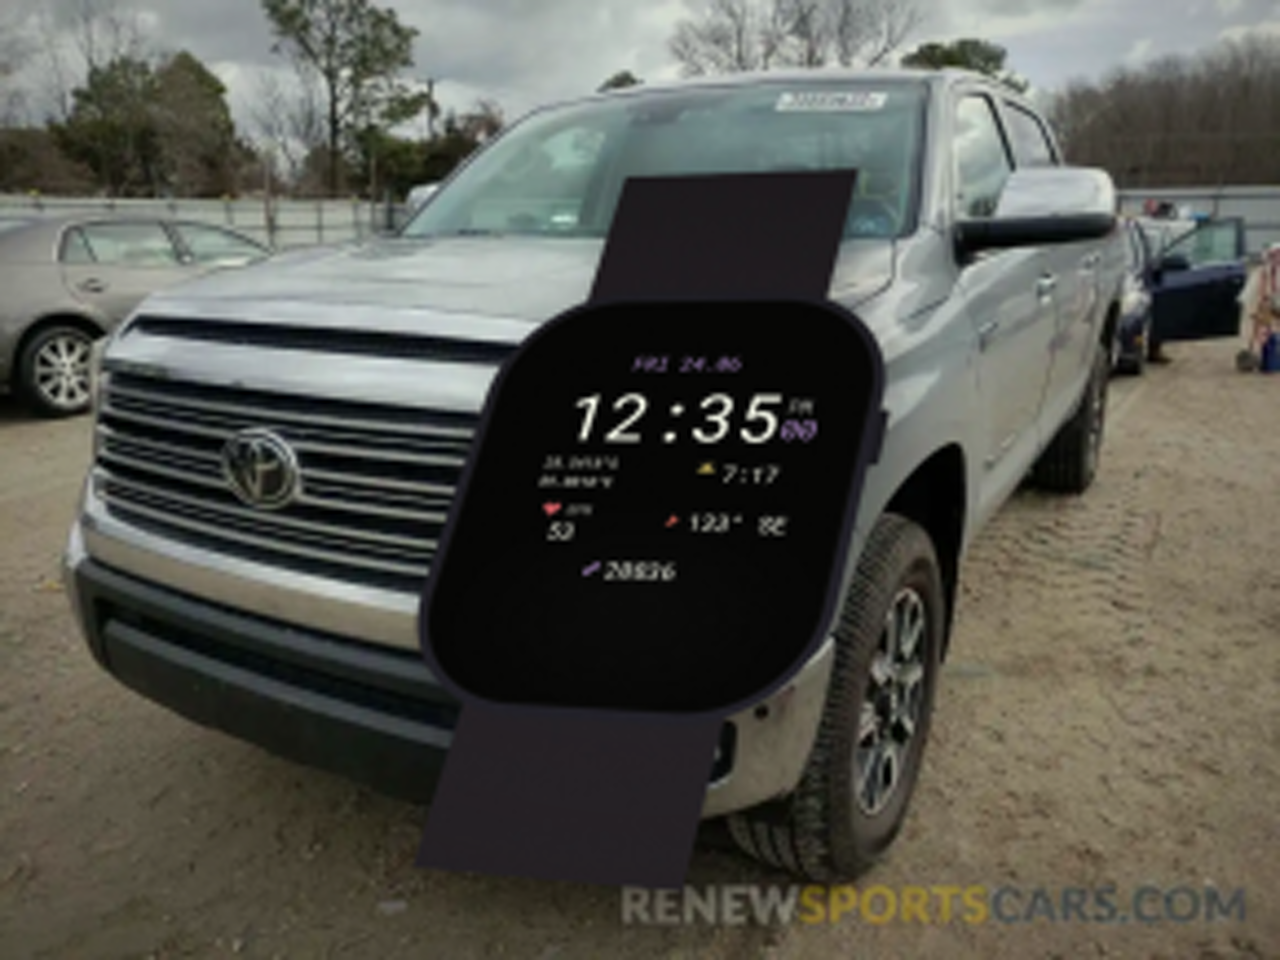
{"hour": 12, "minute": 35}
